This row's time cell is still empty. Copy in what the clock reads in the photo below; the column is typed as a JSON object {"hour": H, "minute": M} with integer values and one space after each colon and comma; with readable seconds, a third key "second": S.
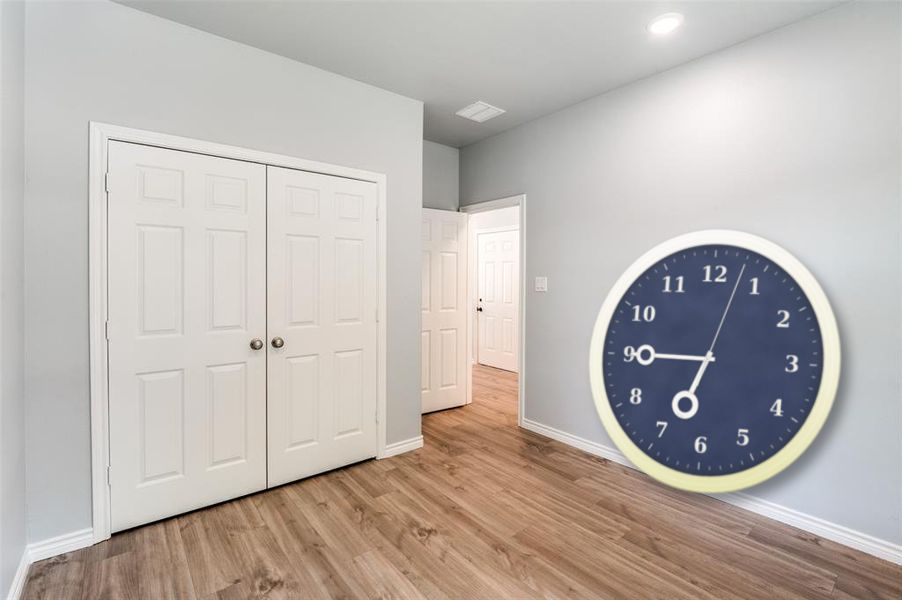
{"hour": 6, "minute": 45, "second": 3}
